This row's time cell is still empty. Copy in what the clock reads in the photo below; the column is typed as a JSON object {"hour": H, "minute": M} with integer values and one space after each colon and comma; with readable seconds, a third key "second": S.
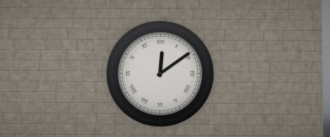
{"hour": 12, "minute": 9}
